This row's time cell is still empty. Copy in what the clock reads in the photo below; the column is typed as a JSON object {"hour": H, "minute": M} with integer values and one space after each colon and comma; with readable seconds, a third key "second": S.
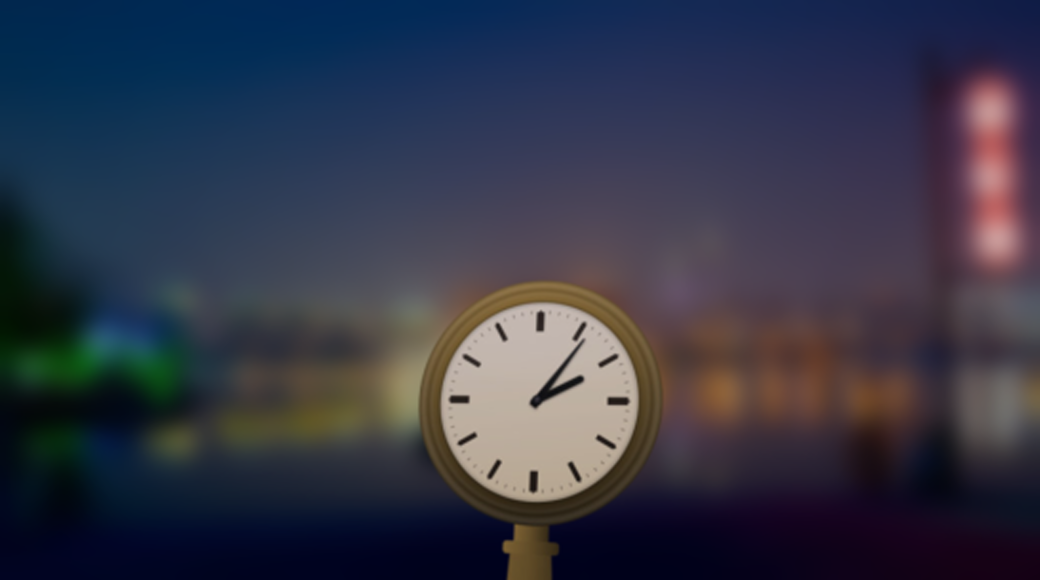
{"hour": 2, "minute": 6}
